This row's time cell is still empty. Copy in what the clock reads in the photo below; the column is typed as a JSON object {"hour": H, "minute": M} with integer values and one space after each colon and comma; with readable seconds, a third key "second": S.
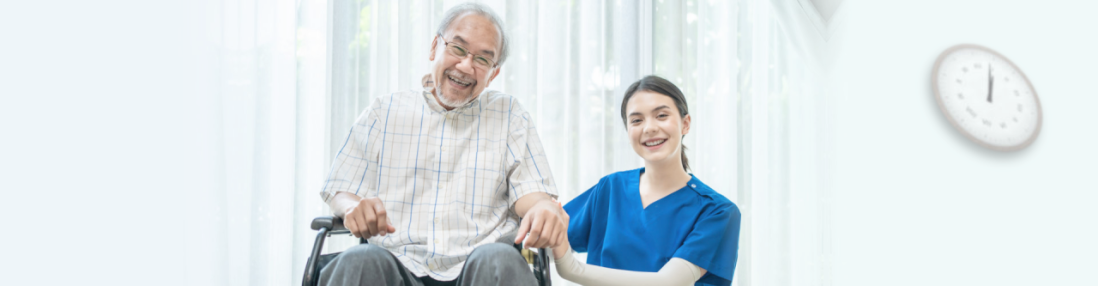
{"hour": 1, "minute": 4}
